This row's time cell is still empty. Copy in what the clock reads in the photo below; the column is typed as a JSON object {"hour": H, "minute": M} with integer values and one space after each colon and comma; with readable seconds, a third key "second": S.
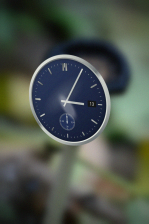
{"hour": 3, "minute": 5}
